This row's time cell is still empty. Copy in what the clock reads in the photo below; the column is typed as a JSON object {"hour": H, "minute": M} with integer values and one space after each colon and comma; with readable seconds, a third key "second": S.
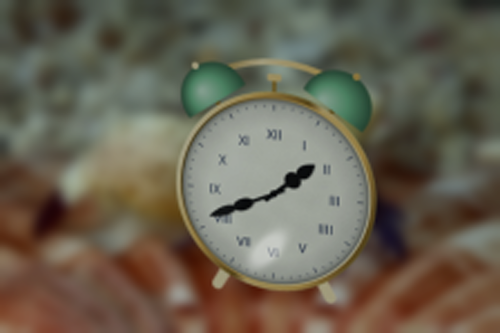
{"hour": 1, "minute": 41}
